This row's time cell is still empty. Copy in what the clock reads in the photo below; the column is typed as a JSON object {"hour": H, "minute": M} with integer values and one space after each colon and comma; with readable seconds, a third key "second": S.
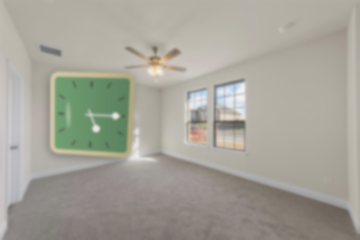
{"hour": 5, "minute": 15}
